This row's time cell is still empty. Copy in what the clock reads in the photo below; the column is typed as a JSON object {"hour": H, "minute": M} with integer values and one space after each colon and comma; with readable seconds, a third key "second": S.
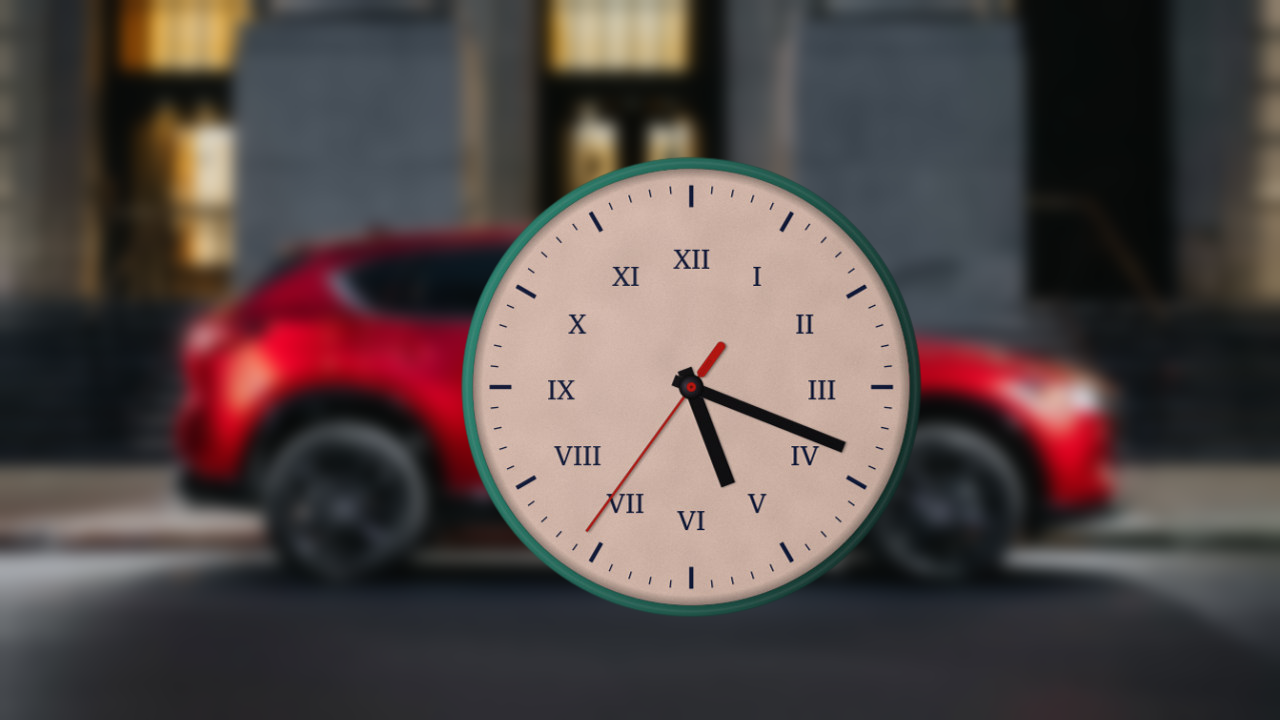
{"hour": 5, "minute": 18, "second": 36}
